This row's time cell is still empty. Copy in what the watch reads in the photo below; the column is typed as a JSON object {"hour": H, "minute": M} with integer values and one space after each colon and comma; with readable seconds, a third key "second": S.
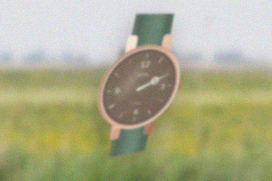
{"hour": 2, "minute": 11}
